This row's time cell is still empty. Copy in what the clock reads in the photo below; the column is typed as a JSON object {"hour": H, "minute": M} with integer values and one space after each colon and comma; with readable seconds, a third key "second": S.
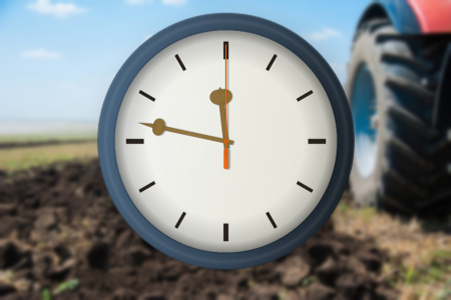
{"hour": 11, "minute": 47, "second": 0}
